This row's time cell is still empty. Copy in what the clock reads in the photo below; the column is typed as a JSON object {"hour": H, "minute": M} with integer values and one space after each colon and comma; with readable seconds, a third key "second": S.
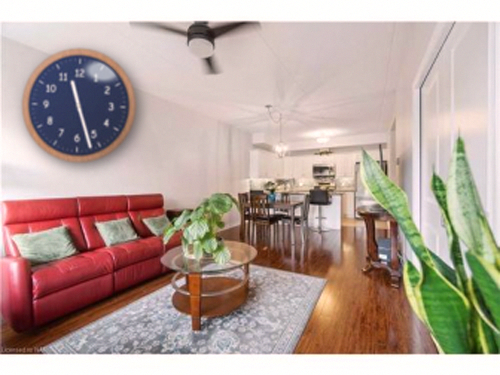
{"hour": 11, "minute": 27}
